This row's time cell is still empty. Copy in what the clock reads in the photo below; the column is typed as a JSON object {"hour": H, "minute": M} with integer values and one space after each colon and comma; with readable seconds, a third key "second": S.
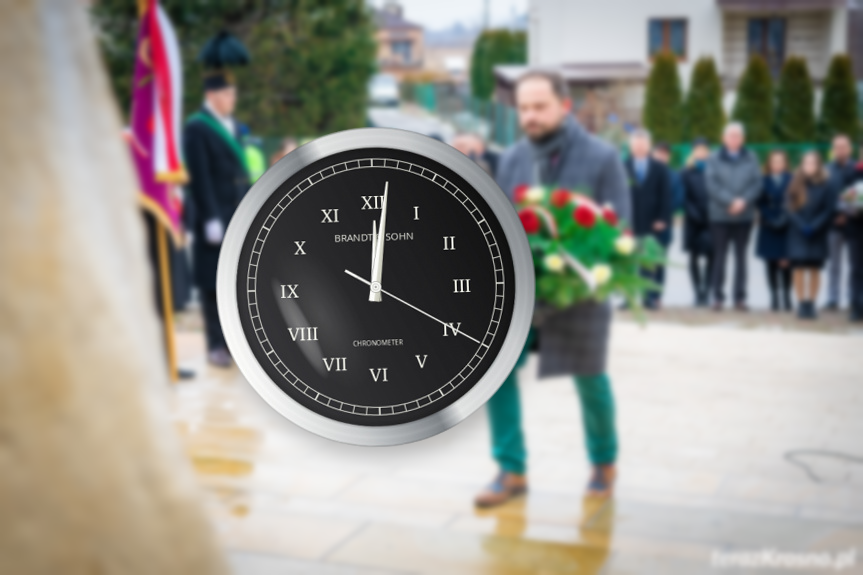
{"hour": 12, "minute": 1, "second": 20}
